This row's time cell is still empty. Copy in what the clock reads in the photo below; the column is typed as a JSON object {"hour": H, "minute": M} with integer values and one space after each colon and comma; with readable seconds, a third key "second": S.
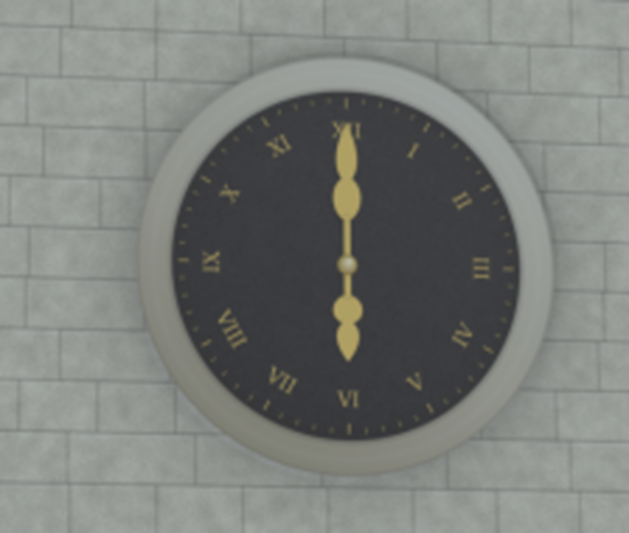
{"hour": 6, "minute": 0}
